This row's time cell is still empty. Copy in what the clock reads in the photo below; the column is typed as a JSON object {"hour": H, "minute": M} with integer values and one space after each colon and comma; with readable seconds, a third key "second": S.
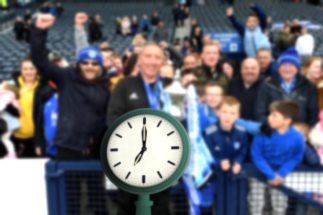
{"hour": 7, "minute": 0}
